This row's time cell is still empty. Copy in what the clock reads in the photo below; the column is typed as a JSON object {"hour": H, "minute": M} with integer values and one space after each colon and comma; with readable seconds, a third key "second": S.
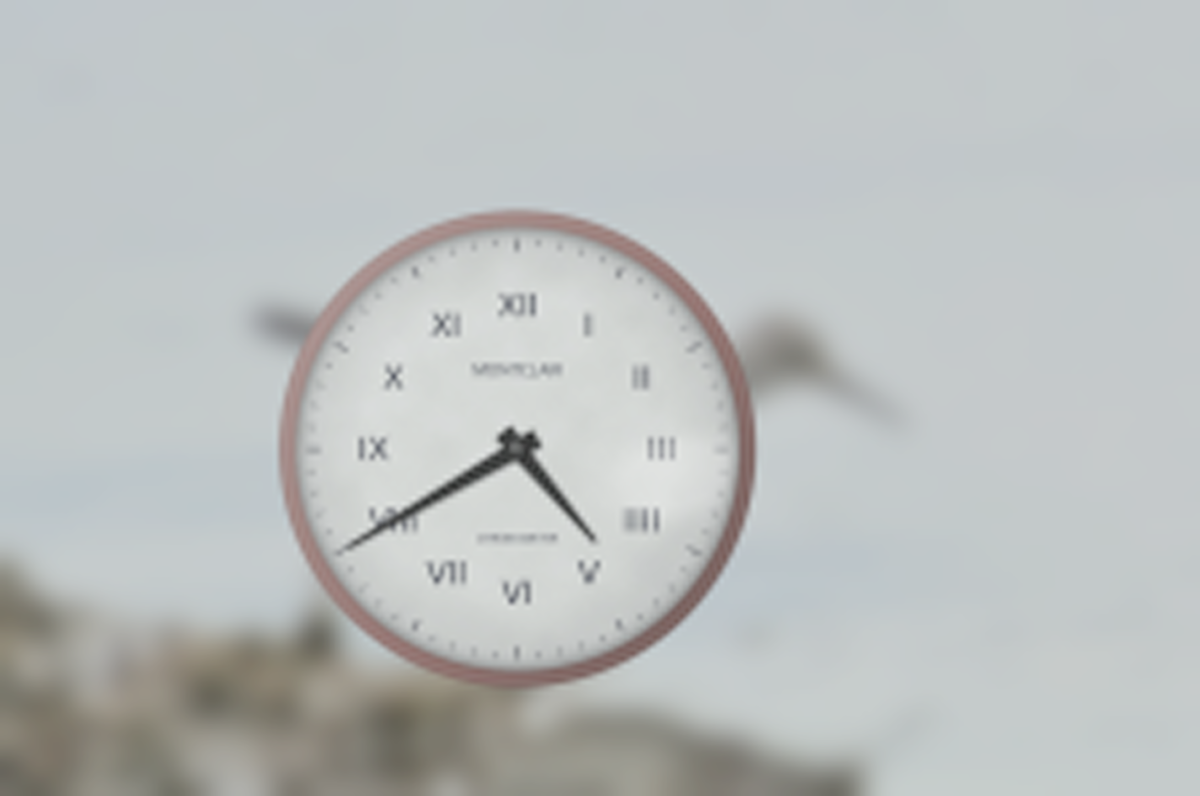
{"hour": 4, "minute": 40}
